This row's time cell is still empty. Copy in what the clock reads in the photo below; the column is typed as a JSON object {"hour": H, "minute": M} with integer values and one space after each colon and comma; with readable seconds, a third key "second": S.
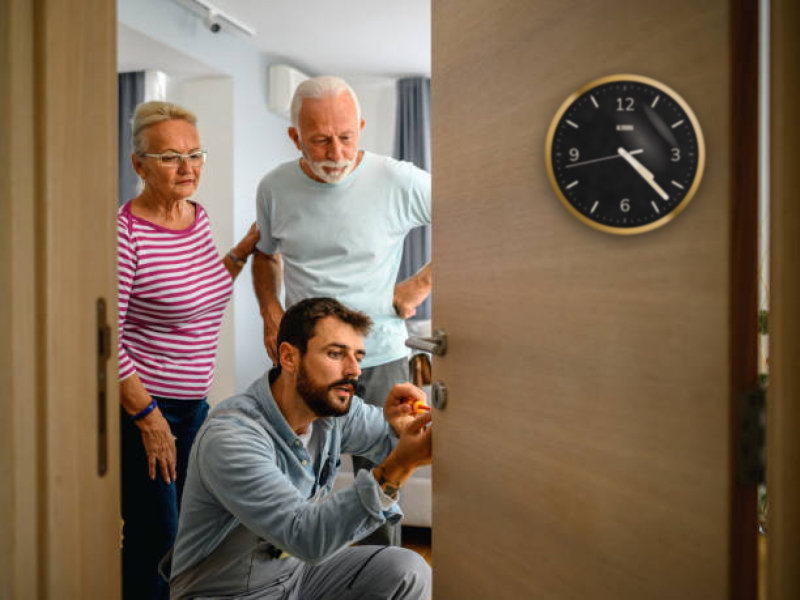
{"hour": 4, "minute": 22, "second": 43}
